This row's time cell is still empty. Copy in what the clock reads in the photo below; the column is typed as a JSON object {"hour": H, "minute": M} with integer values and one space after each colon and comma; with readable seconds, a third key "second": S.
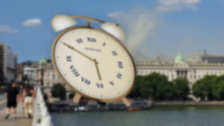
{"hour": 5, "minute": 50}
